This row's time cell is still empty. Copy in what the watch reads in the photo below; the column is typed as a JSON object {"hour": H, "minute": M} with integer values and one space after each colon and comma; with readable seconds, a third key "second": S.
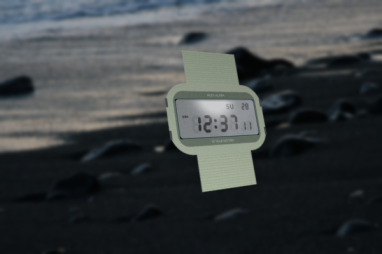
{"hour": 12, "minute": 37, "second": 11}
